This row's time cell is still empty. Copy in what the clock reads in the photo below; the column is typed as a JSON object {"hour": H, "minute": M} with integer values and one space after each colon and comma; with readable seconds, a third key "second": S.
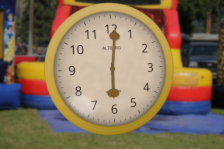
{"hour": 6, "minute": 1}
